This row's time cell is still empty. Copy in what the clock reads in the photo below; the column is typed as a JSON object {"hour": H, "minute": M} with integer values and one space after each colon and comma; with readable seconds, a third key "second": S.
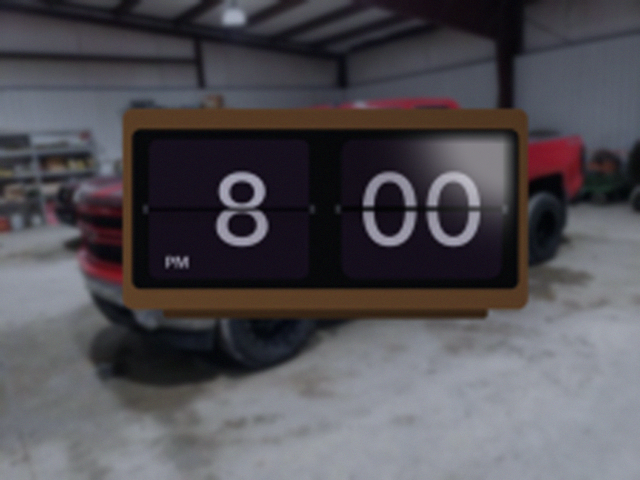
{"hour": 8, "minute": 0}
